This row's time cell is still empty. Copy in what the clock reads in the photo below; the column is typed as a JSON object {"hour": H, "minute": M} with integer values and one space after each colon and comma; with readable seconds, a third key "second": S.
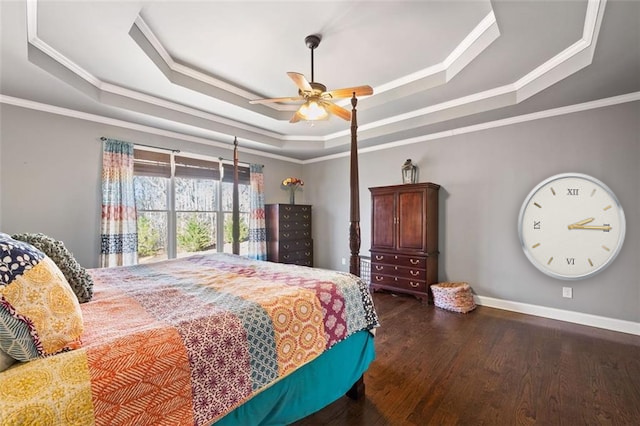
{"hour": 2, "minute": 15}
